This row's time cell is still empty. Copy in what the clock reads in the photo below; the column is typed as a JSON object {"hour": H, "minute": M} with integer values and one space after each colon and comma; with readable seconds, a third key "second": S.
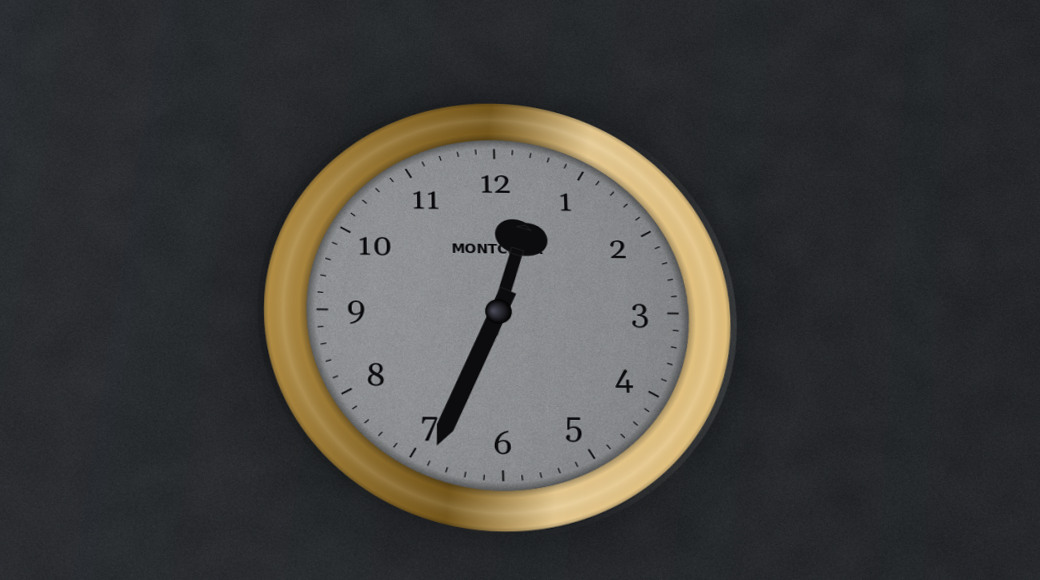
{"hour": 12, "minute": 34}
